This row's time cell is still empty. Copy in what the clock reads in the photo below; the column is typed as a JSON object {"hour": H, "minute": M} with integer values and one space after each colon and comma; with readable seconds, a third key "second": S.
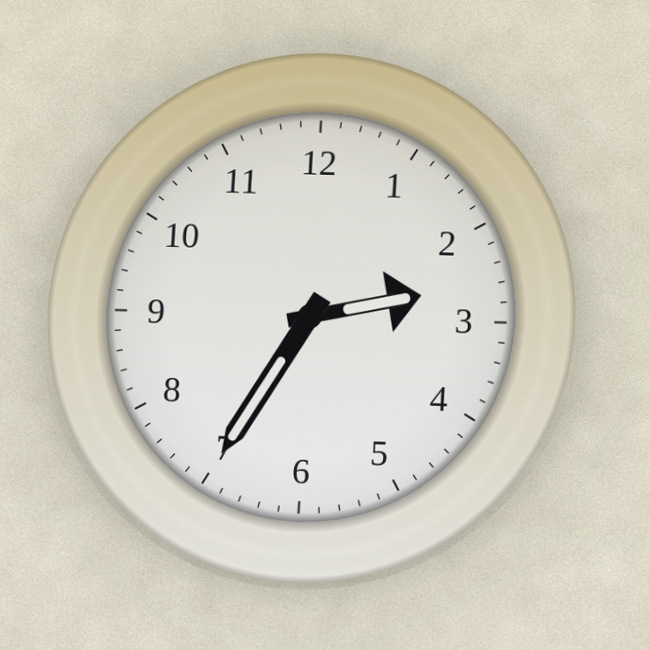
{"hour": 2, "minute": 35}
